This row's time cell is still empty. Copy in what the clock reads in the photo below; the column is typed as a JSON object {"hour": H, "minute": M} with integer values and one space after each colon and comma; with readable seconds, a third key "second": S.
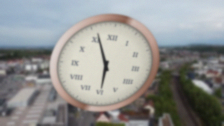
{"hour": 5, "minute": 56}
